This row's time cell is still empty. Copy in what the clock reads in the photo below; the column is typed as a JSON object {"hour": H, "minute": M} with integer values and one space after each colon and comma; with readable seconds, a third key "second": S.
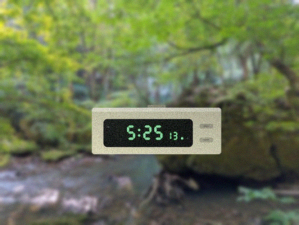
{"hour": 5, "minute": 25, "second": 13}
